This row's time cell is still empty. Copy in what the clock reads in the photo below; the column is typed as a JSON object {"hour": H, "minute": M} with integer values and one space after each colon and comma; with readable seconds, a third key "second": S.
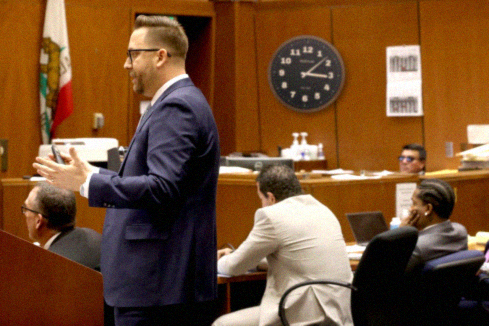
{"hour": 3, "minute": 8}
